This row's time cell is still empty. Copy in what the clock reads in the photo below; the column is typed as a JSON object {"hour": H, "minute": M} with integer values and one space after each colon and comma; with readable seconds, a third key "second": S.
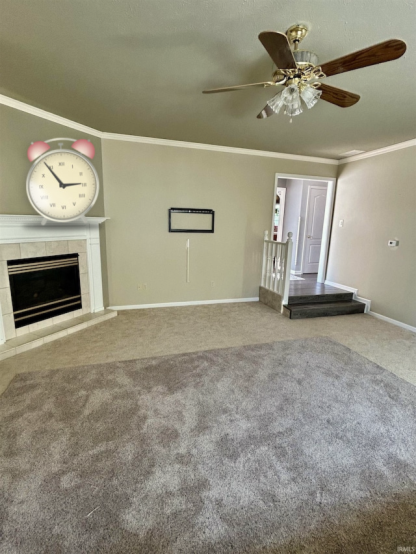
{"hour": 2, "minute": 54}
